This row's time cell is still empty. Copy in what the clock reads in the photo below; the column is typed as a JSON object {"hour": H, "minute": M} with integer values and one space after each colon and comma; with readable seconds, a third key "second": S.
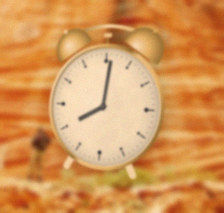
{"hour": 8, "minute": 1}
